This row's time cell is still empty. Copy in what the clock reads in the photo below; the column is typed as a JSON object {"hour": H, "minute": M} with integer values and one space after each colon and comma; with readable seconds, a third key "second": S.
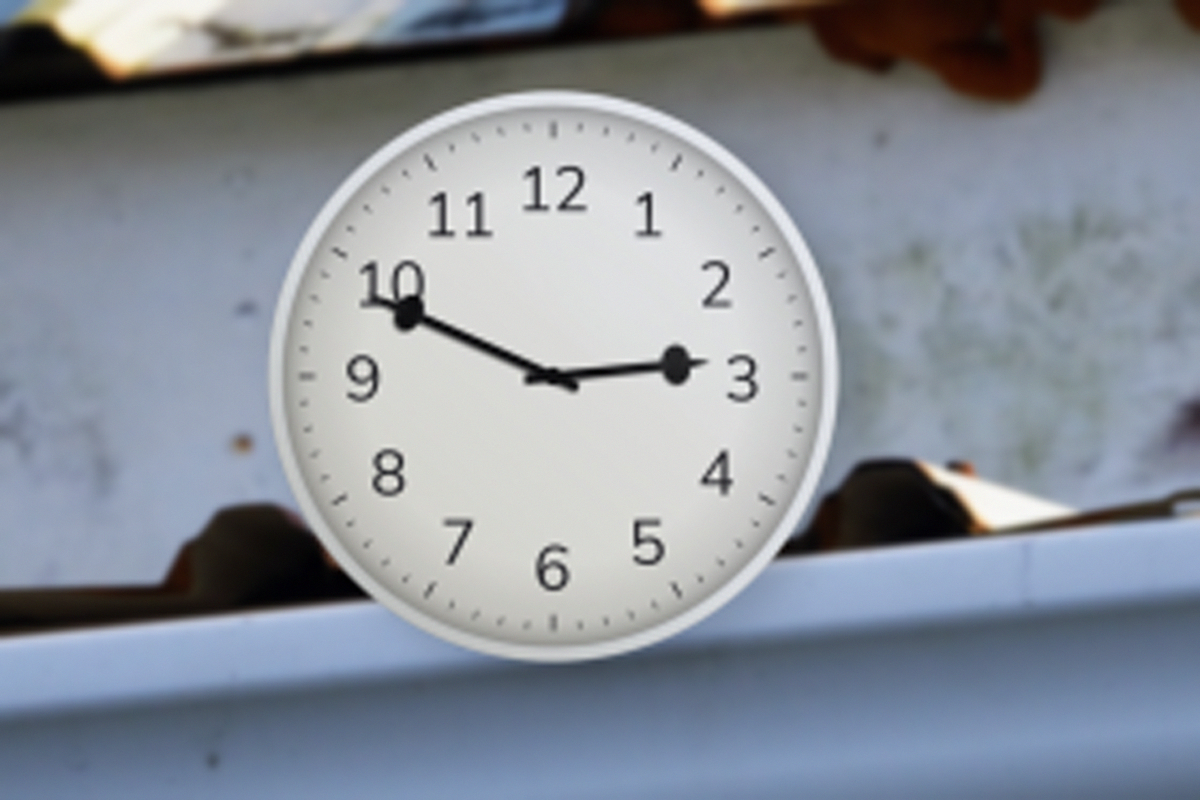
{"hour": 2, "minute": 49}
